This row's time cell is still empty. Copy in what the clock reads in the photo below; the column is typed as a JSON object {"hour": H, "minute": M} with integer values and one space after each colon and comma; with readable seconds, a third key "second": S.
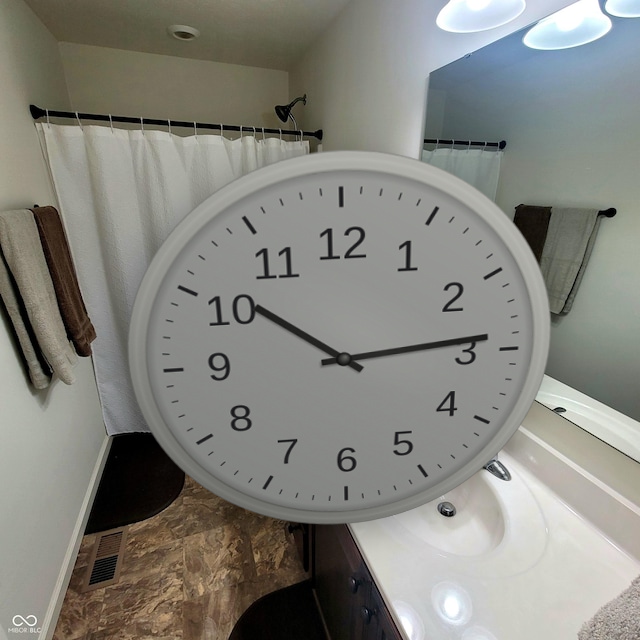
{"hour": 10, "minute": 14}
